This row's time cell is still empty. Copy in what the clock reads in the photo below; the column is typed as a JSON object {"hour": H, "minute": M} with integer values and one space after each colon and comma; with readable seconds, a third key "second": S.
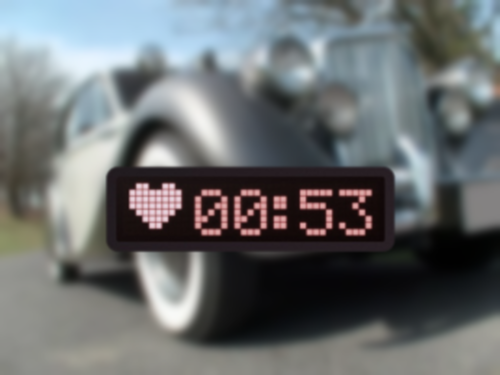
{"hour": 0, "minute": 53}
